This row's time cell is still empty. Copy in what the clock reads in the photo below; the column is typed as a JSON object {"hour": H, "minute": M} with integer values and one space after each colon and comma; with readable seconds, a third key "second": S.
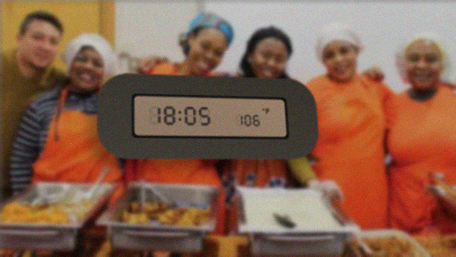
{"hour": 18, "minute": 5}
